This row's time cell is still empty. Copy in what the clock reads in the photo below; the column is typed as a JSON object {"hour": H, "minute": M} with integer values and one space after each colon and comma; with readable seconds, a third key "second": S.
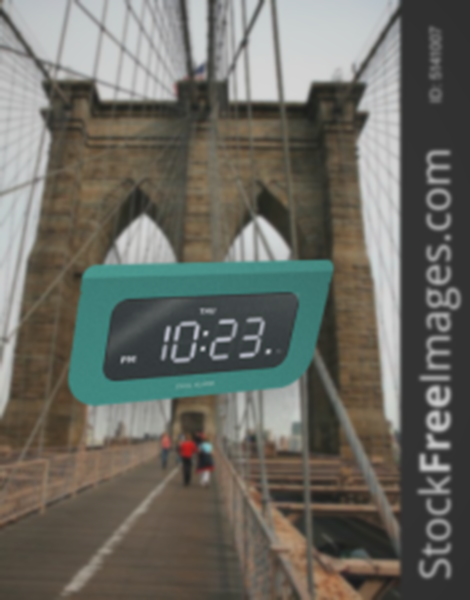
{"hour": 10, "minute": 23}
